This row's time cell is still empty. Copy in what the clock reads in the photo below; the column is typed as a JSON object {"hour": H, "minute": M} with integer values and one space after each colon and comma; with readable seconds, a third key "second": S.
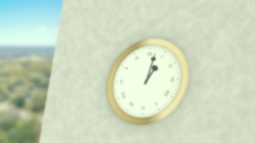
{"hour": 1, "minute": 2}
